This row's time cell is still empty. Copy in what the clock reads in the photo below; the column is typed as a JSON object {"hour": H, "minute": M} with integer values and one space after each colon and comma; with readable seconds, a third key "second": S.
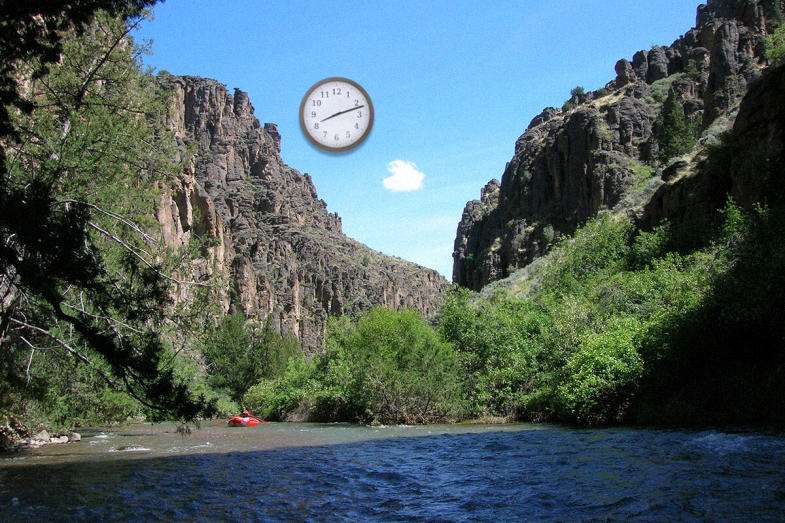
{"hour": 8, "minute": 12}
